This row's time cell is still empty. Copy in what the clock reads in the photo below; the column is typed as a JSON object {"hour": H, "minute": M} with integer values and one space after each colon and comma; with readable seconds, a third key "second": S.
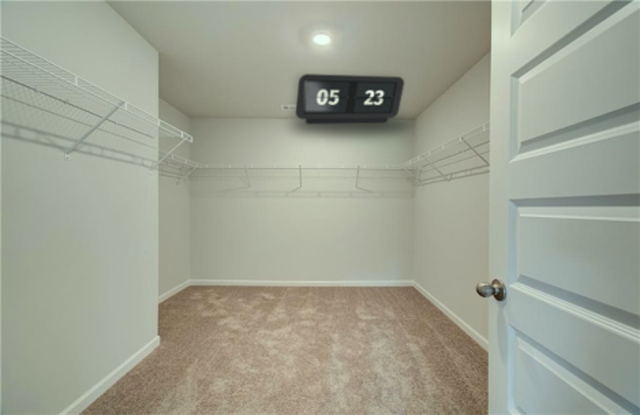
{"hour": 5, "minute": 23}
